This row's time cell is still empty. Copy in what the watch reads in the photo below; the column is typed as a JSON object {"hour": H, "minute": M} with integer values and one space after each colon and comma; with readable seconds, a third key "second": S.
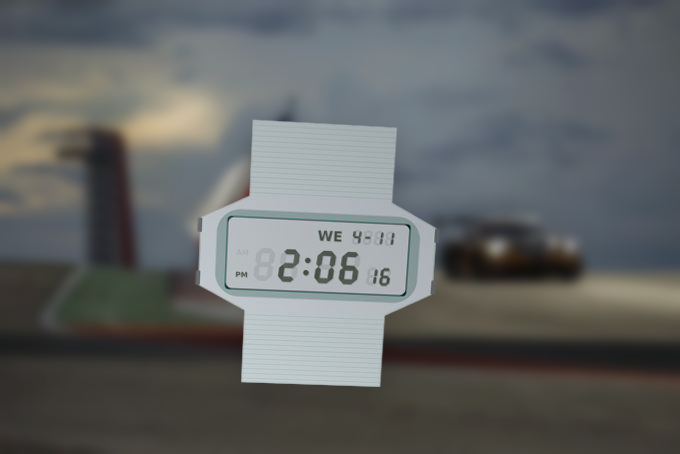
{"hour": 2, "minute": 6, "second": 16}
